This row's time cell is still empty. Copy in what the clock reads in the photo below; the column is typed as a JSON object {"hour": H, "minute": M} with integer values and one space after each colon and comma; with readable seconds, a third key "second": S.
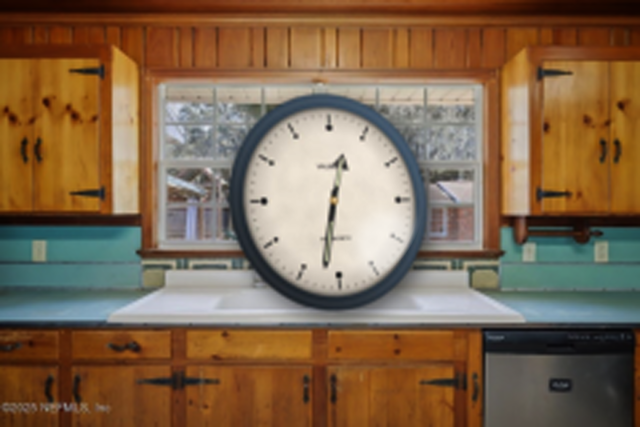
{"hour": 12, "minute": 32}
